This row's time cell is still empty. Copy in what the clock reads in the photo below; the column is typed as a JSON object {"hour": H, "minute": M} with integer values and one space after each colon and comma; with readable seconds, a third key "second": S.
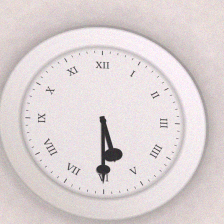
{"hour": 5, "minute": 30}
